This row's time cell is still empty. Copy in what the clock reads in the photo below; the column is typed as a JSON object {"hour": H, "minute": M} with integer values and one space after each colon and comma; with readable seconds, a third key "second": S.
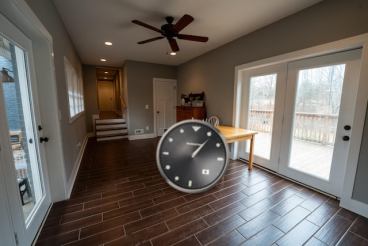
{"hour": 1, "minute": 6}
